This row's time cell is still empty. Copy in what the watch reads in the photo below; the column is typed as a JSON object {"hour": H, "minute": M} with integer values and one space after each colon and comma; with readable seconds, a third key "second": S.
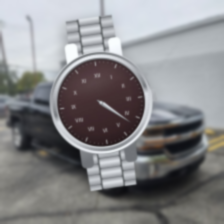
{"hour": 4, "minute": 22}
